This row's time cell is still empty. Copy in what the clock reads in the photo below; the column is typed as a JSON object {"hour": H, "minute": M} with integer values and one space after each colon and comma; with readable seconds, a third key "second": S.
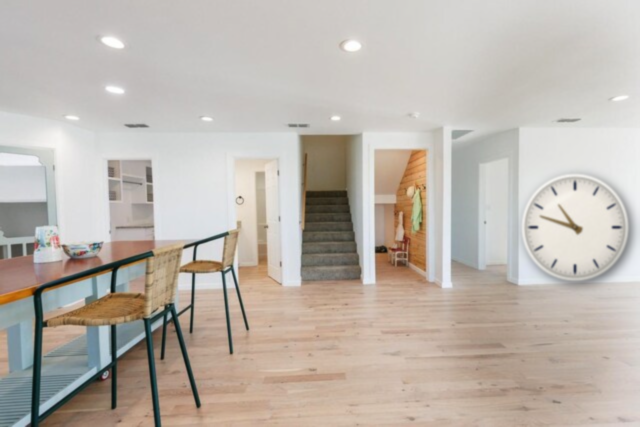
{"hour": 10, "minute": 48}
